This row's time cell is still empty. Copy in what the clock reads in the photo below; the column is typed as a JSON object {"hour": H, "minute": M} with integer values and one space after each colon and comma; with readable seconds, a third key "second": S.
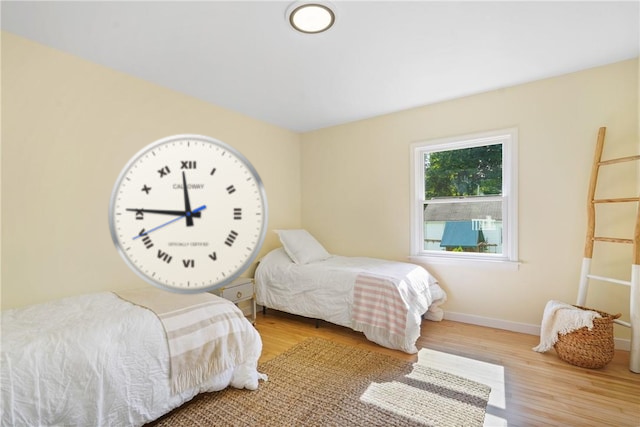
{"hour": 11, "minute": 45, "second": 41}
